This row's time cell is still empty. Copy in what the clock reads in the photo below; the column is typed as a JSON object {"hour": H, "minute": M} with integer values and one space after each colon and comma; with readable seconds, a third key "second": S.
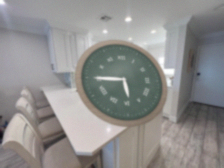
{"hour": 5, "minute": 45}
